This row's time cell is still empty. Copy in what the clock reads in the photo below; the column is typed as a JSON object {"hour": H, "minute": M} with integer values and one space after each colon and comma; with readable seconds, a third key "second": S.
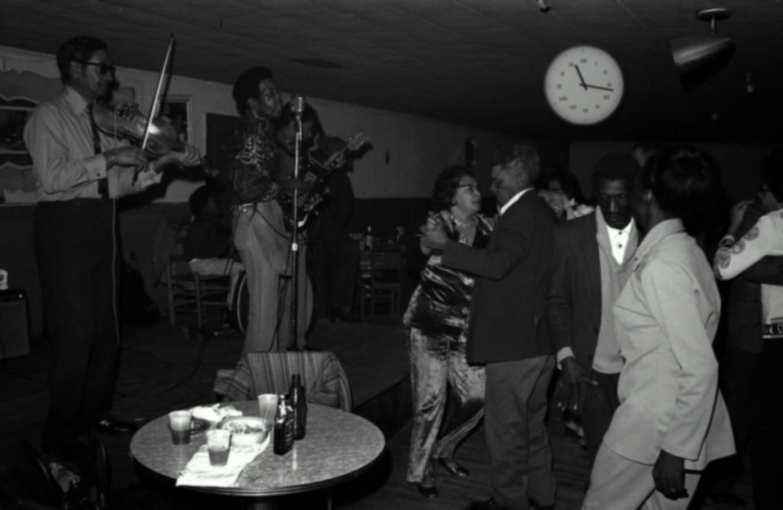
{"hour": 11, "minute": 17}
